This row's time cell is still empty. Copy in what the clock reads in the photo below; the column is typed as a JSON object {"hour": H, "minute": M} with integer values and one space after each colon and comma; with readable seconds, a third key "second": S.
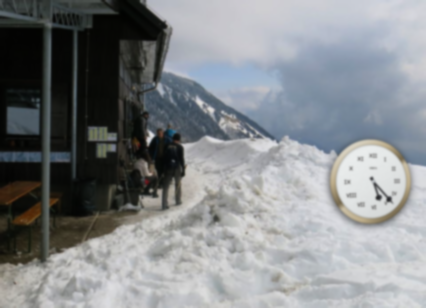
{"hour": 5, "minute": 23}
